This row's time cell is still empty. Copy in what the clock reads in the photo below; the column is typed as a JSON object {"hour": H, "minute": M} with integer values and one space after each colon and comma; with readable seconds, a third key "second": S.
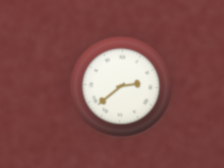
{"hour": 2, "minute": 38}
